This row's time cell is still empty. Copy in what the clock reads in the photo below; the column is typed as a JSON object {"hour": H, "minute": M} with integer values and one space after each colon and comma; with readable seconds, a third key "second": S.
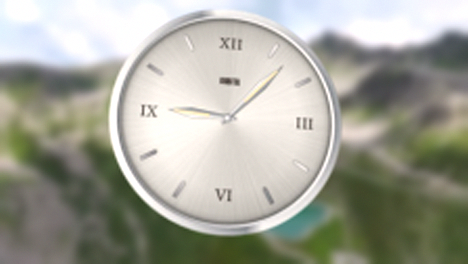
{"hour": 9, "minute": 7}
